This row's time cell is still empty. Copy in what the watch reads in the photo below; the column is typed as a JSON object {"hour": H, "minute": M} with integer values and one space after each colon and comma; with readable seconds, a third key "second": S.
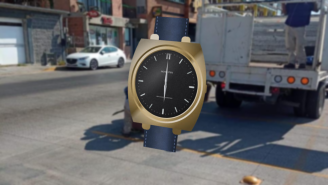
{"hour": 6, "minute": 0}
